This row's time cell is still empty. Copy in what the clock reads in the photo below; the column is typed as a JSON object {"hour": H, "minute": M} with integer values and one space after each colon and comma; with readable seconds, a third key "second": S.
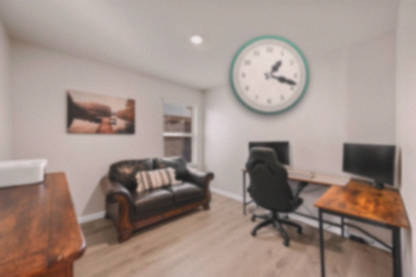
{"hour": 1, "minute": 18}
